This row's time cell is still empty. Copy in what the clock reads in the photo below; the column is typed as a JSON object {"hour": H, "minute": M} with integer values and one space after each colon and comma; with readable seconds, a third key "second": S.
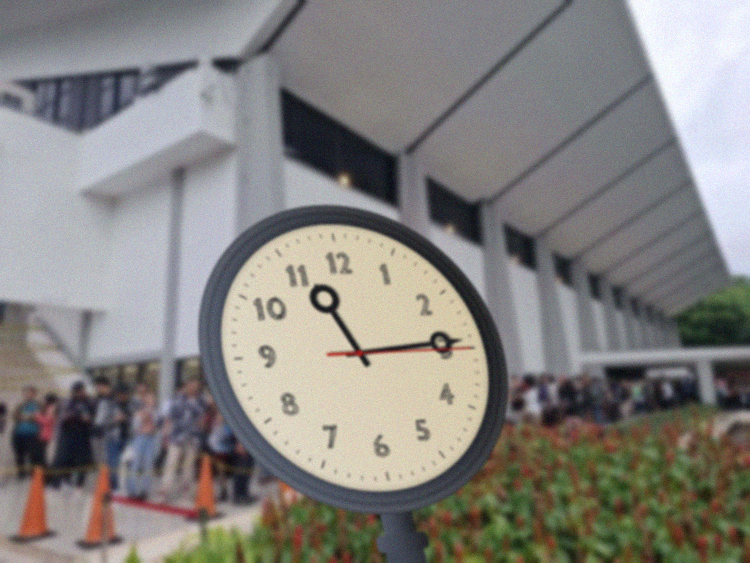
{"hour": 11, "minute": 14, "second": 15}
